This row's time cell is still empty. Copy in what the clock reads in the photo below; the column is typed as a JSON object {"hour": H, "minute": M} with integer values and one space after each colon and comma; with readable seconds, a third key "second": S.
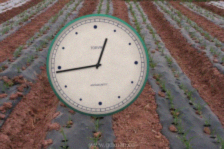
{"hour": 12, "minute": 44}
